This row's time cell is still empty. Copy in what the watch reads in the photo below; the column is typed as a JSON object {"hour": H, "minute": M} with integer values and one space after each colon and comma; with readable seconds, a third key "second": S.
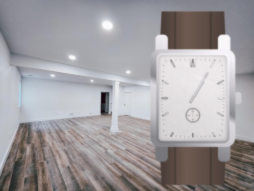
{"hour": 1, "minute": 5}
